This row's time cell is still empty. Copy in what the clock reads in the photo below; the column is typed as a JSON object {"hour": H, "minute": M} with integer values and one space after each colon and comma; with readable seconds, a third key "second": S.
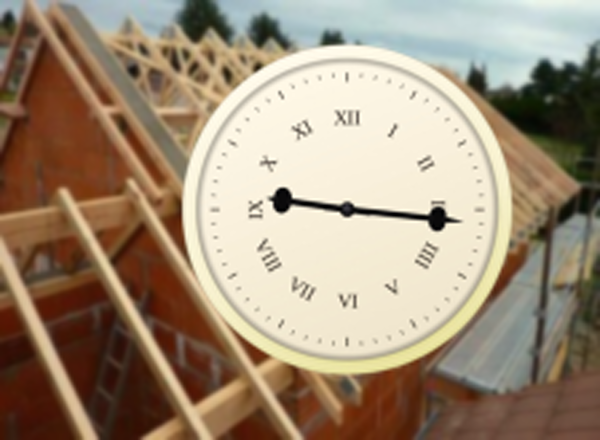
{"hour": 9, "minute": 16}
